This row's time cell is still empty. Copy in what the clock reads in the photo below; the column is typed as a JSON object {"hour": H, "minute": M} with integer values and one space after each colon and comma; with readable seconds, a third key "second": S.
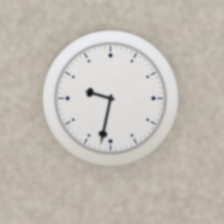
{"hour": 9, "minute": 32}
